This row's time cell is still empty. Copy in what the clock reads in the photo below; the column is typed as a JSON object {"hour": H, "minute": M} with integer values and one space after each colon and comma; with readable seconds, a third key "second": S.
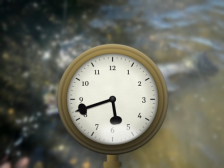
{"hour": 5, "minute": 42}
